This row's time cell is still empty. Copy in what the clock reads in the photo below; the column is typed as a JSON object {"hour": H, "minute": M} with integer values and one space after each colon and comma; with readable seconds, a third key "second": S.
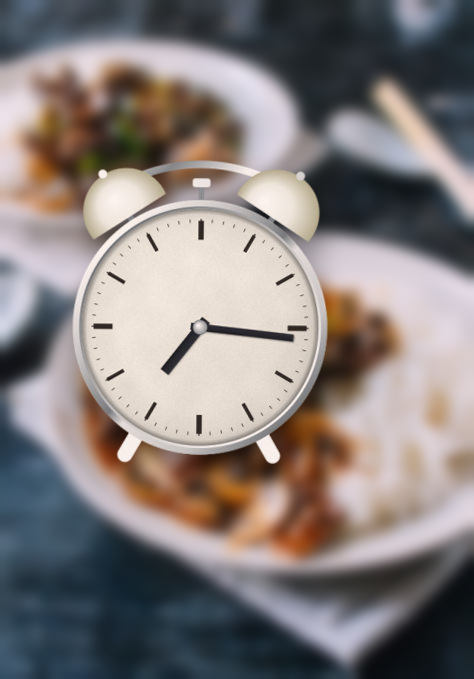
{"hour": 7, "minute": 16}
